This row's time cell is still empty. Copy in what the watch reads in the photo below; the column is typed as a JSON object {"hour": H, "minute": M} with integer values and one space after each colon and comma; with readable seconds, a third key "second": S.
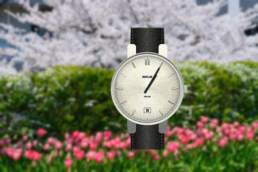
{"hour": 1, "minute": 5}
